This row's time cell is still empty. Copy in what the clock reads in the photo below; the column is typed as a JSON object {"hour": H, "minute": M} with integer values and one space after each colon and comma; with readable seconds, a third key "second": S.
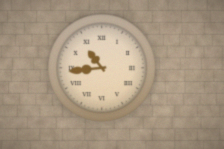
{"hour": 10, "minute": 44}
